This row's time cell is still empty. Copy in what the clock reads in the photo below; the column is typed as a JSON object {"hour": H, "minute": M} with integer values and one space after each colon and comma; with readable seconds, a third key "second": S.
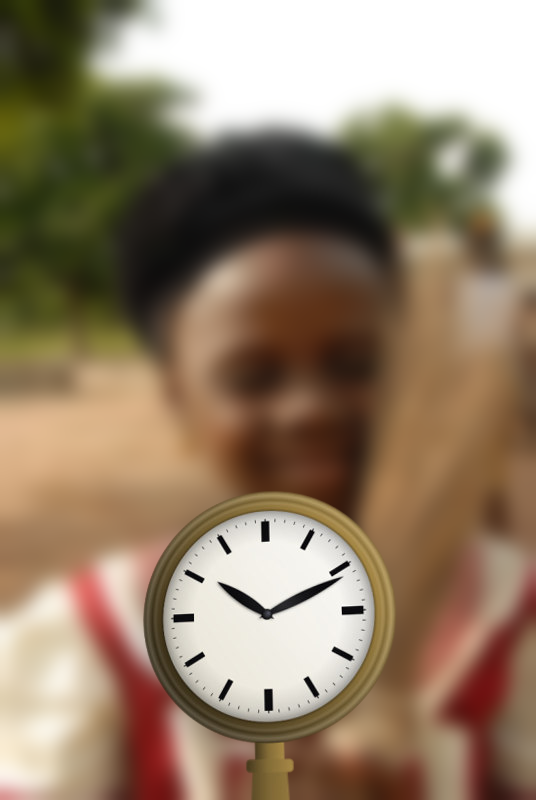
{"hour": 10, "minute": 11}
